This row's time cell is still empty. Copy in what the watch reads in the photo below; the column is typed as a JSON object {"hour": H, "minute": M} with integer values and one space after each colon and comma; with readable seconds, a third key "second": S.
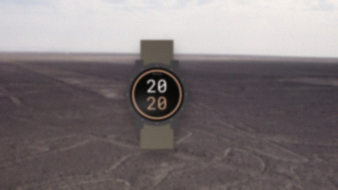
{"hour": 20, "minute": 20}
